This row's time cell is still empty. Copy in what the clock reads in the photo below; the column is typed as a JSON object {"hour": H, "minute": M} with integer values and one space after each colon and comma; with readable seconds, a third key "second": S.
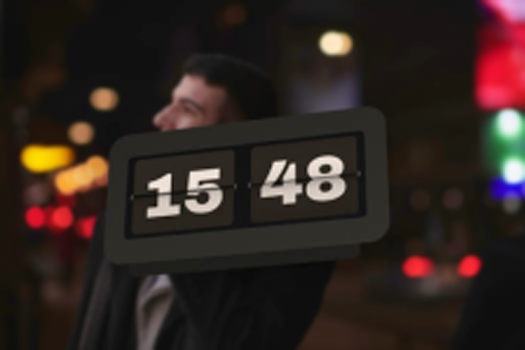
{"hour": 15, "minute": 48}
